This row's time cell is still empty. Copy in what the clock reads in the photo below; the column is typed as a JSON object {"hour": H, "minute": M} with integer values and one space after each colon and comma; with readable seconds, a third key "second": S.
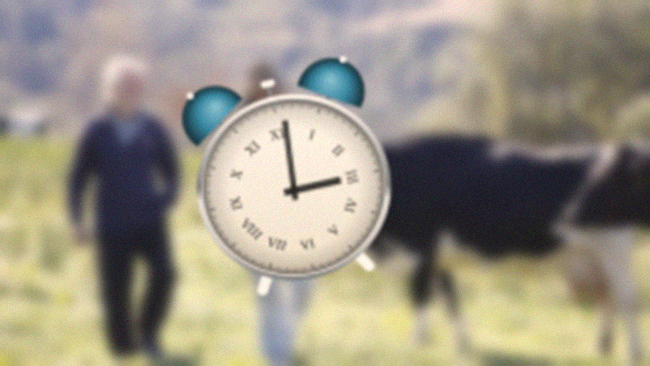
{"hour": 3, "minute": 1}
